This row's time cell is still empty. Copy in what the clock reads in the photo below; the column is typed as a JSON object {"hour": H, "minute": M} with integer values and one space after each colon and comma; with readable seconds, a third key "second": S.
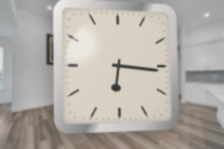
{"hour": 6, "minute": 16}
